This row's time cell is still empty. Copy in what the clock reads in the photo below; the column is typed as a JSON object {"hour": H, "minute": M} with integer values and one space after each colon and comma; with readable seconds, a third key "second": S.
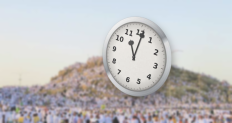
{"hour": 11, "minute": 1}
